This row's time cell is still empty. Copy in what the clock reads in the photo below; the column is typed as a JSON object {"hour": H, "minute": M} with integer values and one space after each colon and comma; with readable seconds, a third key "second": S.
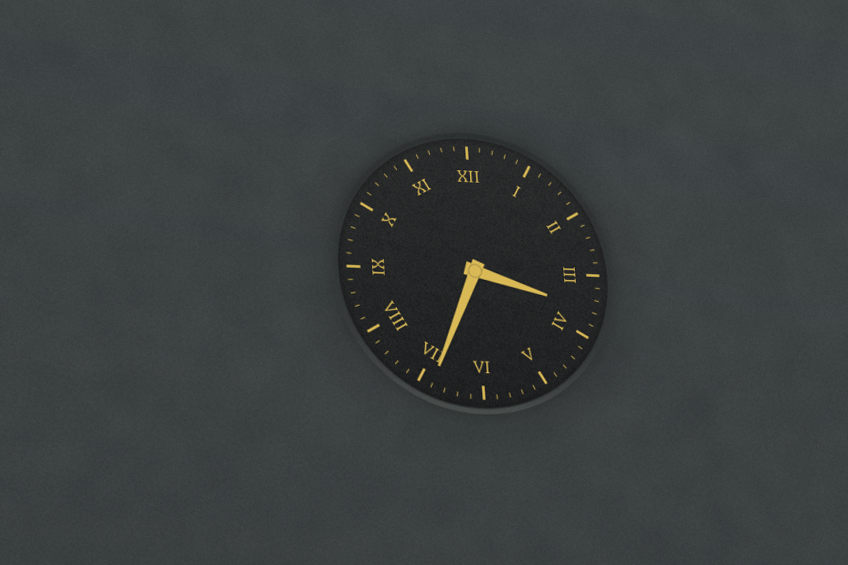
{"hour": 3, "minute": 34}
